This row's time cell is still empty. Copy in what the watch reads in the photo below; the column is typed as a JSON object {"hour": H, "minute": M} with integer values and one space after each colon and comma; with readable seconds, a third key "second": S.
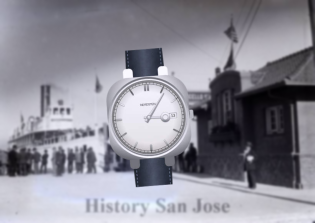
{"hour": 3, "minute": 6}
